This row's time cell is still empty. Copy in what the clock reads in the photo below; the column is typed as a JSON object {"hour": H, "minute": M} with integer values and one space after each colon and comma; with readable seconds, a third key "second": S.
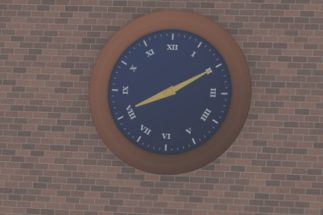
{"hour": 8, "minute": 10}
